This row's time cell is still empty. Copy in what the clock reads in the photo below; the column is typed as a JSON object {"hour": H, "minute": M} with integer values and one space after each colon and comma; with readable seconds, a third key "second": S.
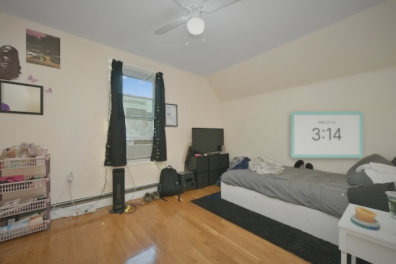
{"hour": 3, "minute": 14}
